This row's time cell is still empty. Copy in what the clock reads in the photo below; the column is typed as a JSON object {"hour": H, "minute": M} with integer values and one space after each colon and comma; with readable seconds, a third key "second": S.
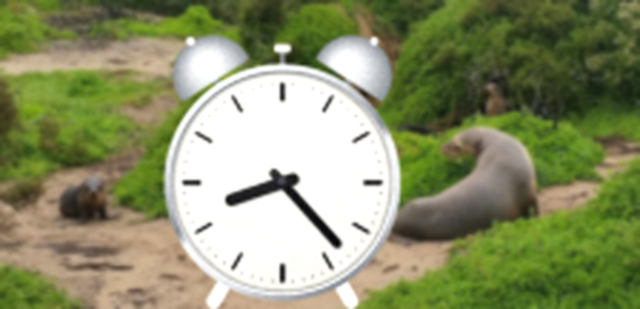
{"hour": 8, "minute": 23}
